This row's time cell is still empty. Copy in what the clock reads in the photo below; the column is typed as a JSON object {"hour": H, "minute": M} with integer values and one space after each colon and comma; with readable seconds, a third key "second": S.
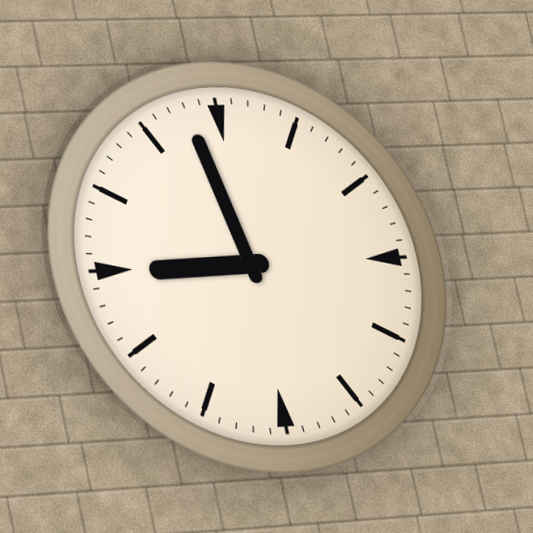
{"hour": 8, "minute": 58}
